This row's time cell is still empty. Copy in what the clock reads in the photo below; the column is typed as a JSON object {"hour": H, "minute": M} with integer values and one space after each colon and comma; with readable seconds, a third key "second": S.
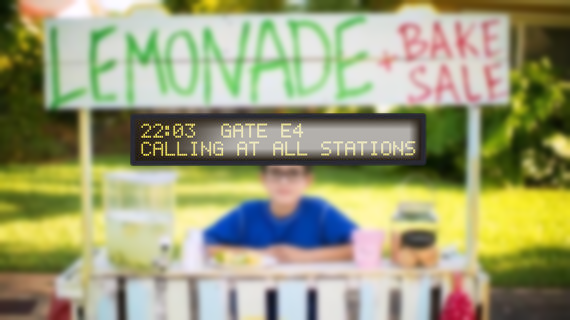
{"hour": 22, "minute": 3}
